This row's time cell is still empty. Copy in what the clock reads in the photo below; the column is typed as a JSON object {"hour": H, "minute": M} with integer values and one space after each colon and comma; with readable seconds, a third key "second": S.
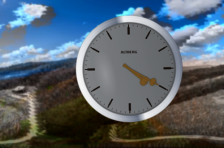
{"hour": 4, "minute": 20}
